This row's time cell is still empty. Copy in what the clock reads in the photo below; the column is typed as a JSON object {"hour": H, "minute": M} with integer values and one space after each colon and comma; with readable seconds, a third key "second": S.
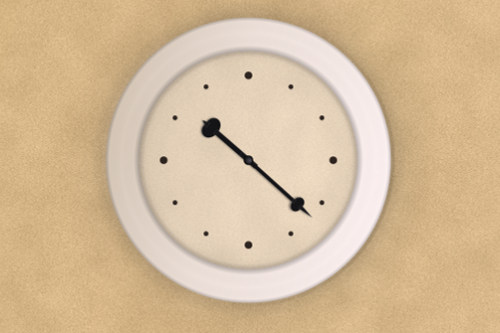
{"hour": 10, "minute": 22}
